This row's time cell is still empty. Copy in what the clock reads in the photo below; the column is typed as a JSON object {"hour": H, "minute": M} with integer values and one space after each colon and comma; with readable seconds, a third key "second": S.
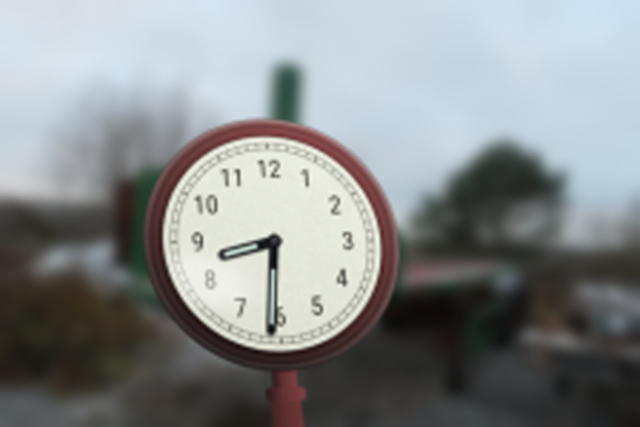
{"hour": 8, "minute": 31}
